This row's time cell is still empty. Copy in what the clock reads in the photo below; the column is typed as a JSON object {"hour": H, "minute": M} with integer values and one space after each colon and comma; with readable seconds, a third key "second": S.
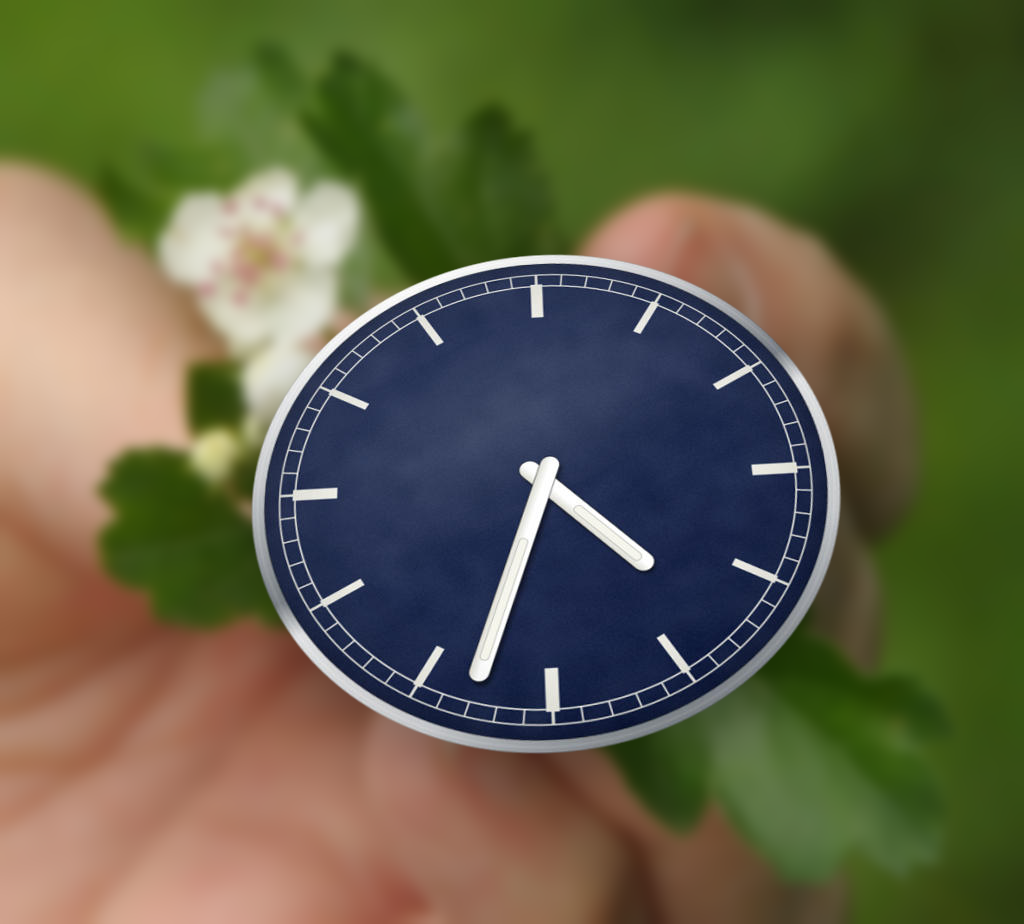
{"hour": 4, "minute": 33}
